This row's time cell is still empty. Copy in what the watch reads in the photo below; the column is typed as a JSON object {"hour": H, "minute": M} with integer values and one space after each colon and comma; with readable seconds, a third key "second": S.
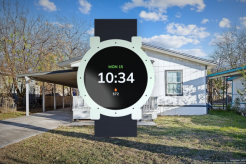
{"hour": 10, "minute": 34}
